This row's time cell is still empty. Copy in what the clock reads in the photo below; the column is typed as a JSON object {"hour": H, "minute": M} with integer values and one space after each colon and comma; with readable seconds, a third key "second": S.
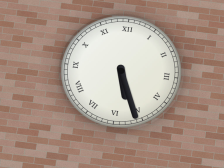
{"hour": 5, "minute": 26}
